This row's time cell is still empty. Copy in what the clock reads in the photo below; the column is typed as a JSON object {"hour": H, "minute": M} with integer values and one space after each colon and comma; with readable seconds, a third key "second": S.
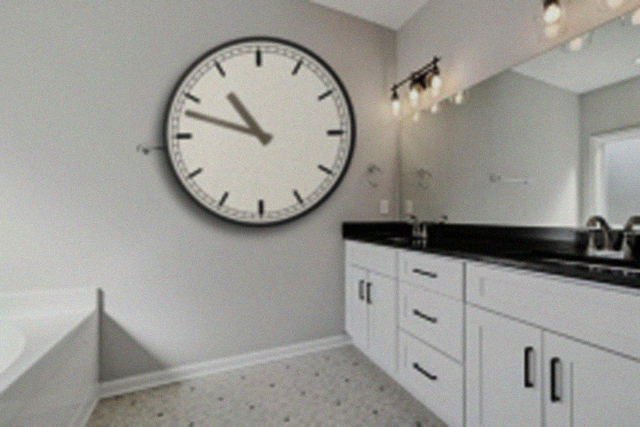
{"hour": 10, "minute": 48}
